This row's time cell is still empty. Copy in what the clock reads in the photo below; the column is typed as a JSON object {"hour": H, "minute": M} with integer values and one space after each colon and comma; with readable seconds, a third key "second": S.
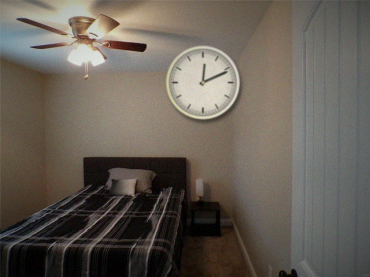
{"hour": 12, "minute": 11}
